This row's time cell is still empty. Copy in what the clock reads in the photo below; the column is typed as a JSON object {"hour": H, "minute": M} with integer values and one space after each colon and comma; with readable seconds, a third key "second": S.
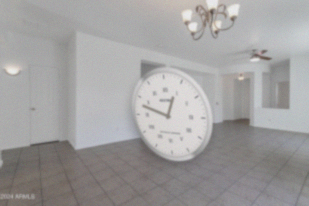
{"hour": 12, "minute": 48}
